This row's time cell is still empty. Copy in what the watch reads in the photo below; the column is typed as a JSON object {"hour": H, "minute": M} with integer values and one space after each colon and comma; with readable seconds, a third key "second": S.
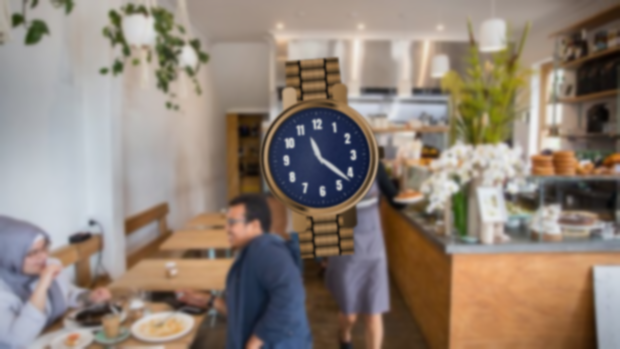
{"hour": 11, "minute": 22}
